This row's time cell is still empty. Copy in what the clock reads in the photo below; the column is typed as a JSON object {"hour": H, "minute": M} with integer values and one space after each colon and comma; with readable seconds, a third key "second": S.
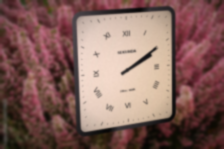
{"hour": 2, "minute": 10}
